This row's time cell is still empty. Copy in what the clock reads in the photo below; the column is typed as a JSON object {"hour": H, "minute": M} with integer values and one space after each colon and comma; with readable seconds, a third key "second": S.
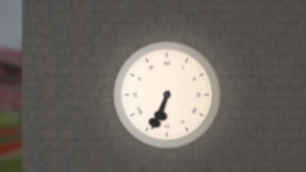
{"hour": 6, "minute": 34}
